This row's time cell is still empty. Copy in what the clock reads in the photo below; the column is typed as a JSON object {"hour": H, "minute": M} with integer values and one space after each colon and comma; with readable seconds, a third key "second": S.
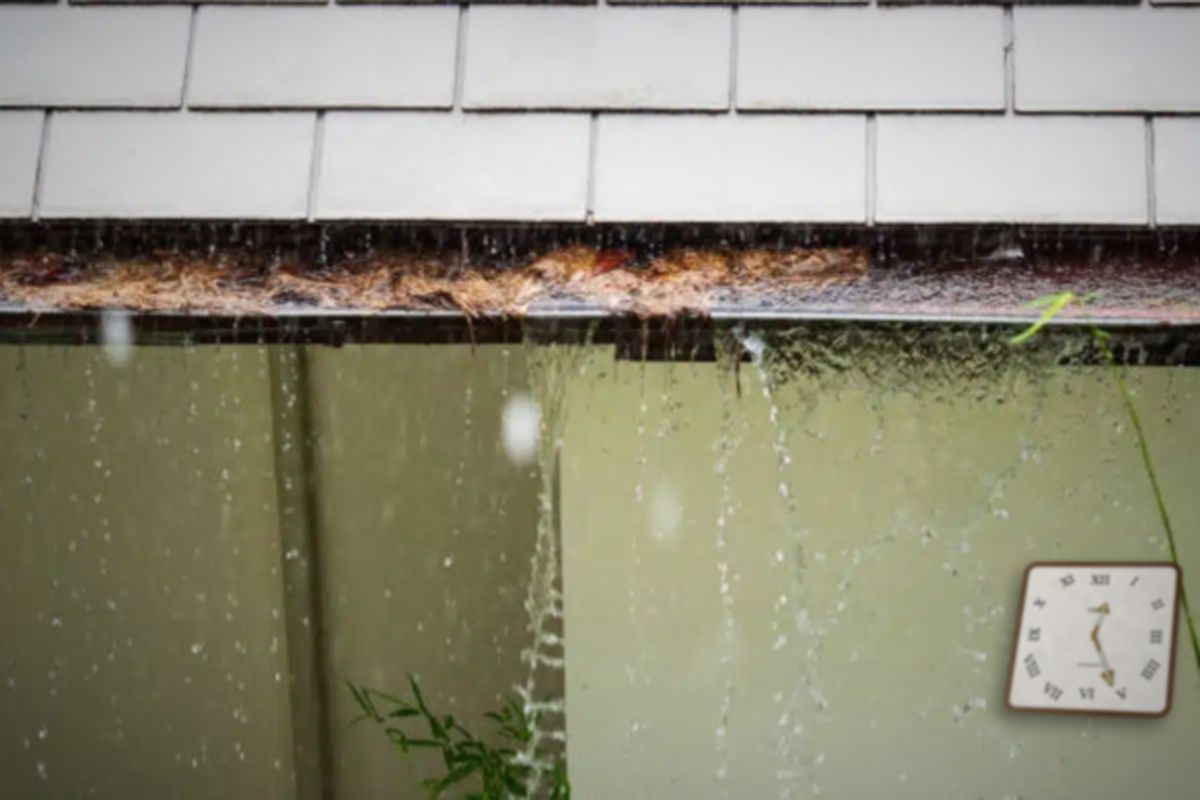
{"hour": 12, "minute": 26}
